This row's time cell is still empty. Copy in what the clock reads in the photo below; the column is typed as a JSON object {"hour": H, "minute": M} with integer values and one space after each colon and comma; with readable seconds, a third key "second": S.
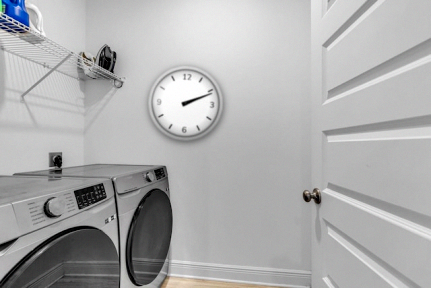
{"hour": 2, "minute": 11}
